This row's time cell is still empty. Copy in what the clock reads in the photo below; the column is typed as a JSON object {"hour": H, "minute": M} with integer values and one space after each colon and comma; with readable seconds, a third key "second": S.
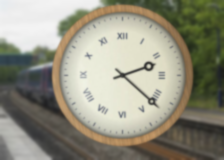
{"hour": 2, "minute": 22}
